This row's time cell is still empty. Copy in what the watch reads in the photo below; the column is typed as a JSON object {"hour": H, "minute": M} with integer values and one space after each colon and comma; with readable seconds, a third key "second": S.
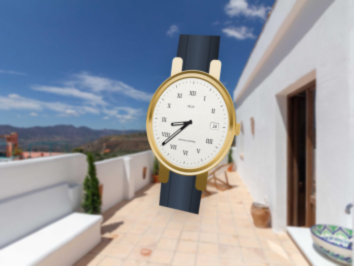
{"hour": 8, "minute": 38}
